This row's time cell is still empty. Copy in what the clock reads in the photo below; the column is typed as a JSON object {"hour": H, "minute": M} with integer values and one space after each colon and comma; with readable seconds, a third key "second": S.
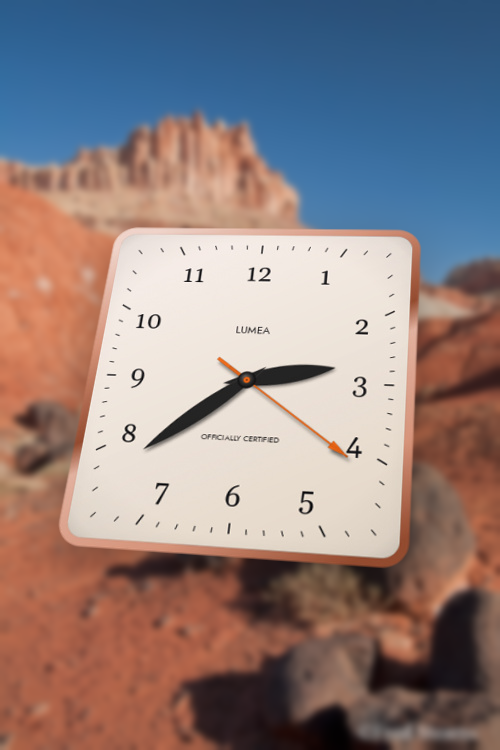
{"hour": 2, "minute": 38, "second": 21}
